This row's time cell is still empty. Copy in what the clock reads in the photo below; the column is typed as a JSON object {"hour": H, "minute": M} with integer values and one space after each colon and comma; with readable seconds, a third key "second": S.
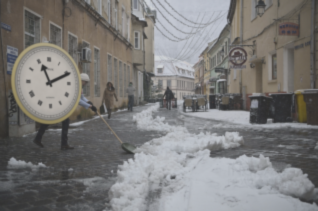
{"hour": 11, "minute": 11}
